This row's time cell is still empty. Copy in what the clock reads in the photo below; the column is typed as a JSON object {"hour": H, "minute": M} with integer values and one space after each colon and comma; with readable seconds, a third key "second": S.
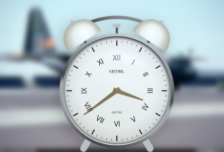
{"hour": 3, "minute": 39}
